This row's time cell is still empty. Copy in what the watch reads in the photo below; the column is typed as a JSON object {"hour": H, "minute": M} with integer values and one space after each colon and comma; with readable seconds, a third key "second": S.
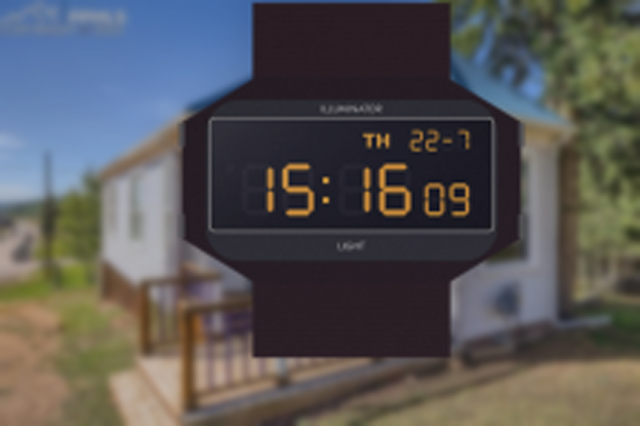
{"hour": 15, "minute": 16, "second": 9}
